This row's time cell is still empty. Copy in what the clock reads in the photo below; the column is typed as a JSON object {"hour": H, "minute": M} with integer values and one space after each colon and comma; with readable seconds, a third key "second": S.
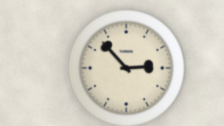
{"hour": 2, "minute": 53}
